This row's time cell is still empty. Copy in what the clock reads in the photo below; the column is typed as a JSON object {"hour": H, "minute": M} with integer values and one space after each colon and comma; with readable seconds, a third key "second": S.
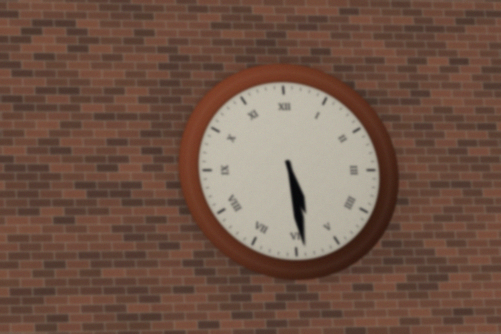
{"hour": 5, "minute": 29}
